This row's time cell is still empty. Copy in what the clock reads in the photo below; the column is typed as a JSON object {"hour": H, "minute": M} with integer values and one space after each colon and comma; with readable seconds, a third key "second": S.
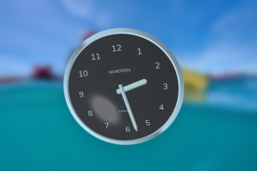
{"hour": 2, "minute": 28}
